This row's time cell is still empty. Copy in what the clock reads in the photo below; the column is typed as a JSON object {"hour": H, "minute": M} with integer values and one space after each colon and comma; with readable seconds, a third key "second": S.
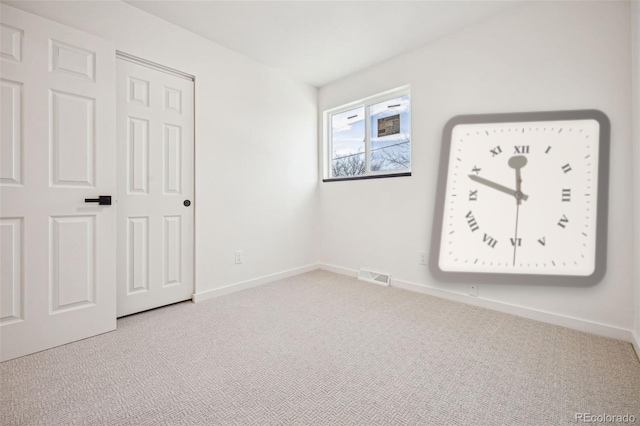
{"hour": 11, "minute": 48, "second": 30}
